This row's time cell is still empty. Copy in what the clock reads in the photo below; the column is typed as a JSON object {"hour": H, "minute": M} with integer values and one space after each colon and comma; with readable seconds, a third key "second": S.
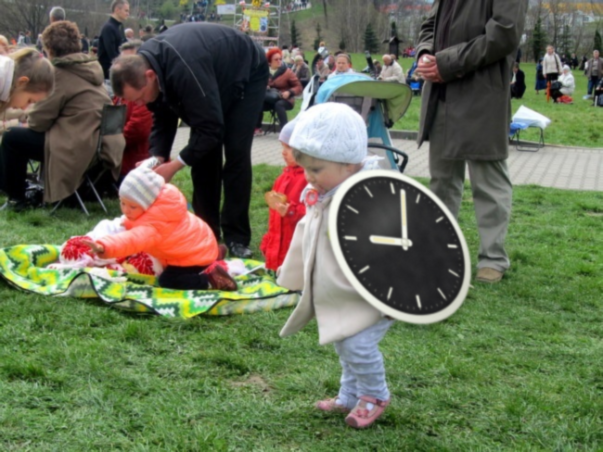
{"hour": 9, "minute": 2}
